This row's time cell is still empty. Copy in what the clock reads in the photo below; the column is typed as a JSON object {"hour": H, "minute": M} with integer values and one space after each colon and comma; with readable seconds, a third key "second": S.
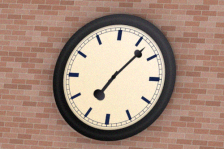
{"hour": 7, "minute": 7}
